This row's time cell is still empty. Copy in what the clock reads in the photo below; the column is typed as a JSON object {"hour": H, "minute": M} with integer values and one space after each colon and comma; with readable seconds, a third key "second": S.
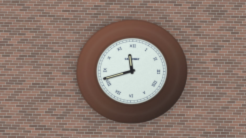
{"hour": 11, "minute": 42}
